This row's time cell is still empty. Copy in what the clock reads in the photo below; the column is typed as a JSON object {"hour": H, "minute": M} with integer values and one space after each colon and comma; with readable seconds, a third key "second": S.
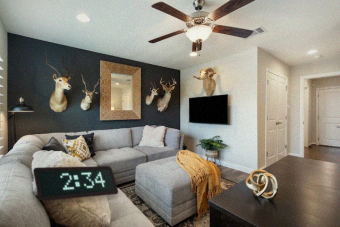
{"hour": 2, "minute": 34}
